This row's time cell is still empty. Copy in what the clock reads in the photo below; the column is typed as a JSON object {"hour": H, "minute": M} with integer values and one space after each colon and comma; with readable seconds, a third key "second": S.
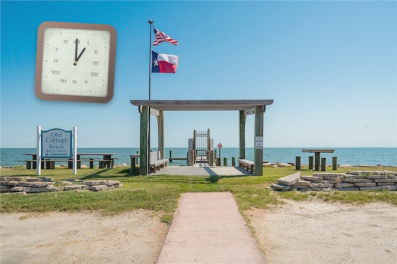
{"hour": 1, "minute": 0}
